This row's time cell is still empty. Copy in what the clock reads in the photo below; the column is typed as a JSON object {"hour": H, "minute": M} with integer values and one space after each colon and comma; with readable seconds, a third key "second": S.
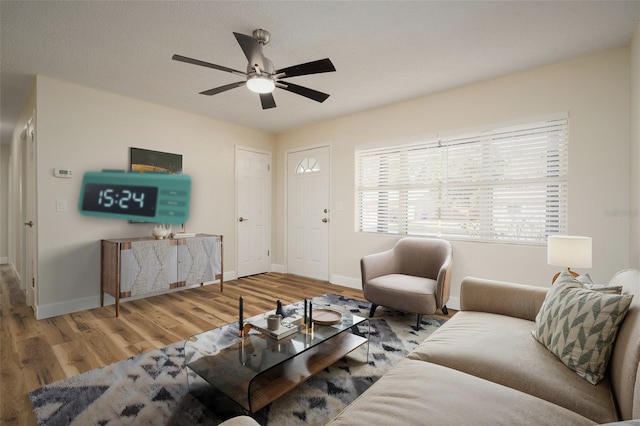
{"hour": 15, "minute": 24}
